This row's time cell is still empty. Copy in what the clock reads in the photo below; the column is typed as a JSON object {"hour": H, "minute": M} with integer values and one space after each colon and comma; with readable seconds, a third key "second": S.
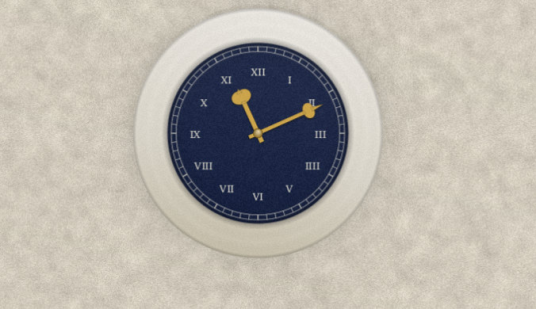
{"hour": 11, "minute": 11}
